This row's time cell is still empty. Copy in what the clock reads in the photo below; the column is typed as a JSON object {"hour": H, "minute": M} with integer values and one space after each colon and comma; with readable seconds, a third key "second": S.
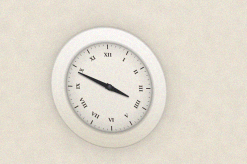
{"hour": 3, "minute": 49}
